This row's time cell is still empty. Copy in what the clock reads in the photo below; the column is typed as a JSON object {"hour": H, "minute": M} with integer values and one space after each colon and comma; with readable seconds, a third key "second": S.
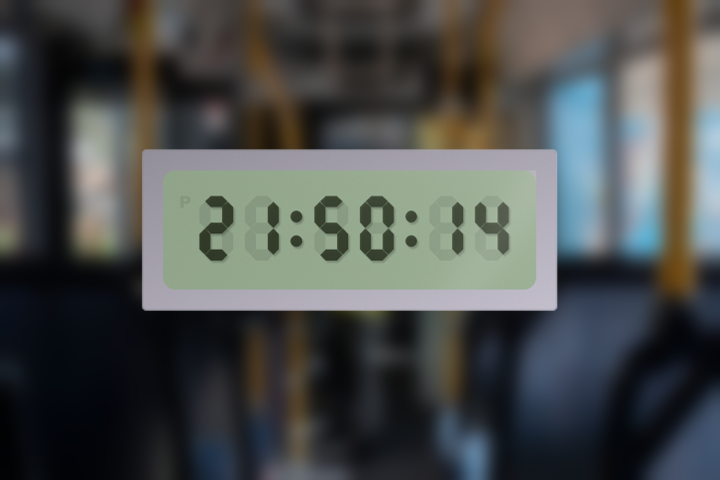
{"hour": 21, "minute": 50, "second": 14}
